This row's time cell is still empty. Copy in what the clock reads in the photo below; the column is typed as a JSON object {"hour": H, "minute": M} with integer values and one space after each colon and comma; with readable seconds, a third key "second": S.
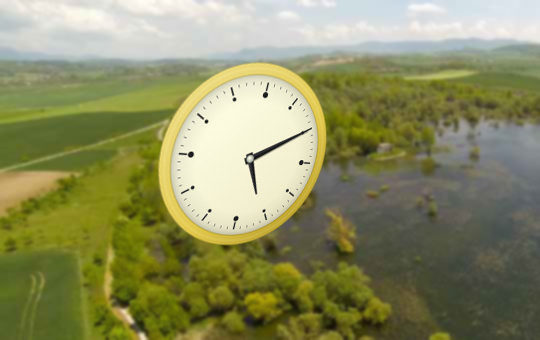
{"hour": 5, "minute": 10}
